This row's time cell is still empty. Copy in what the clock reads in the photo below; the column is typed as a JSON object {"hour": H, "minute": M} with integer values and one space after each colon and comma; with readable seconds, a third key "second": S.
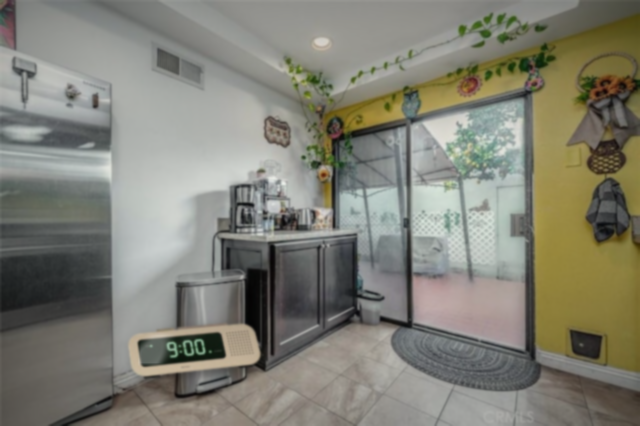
{"hour": 9, "minute": 0}
